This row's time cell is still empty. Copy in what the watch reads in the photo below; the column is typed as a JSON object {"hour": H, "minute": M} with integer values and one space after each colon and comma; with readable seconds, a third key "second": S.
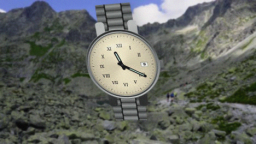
{"hour": 11, "minute": 20}
